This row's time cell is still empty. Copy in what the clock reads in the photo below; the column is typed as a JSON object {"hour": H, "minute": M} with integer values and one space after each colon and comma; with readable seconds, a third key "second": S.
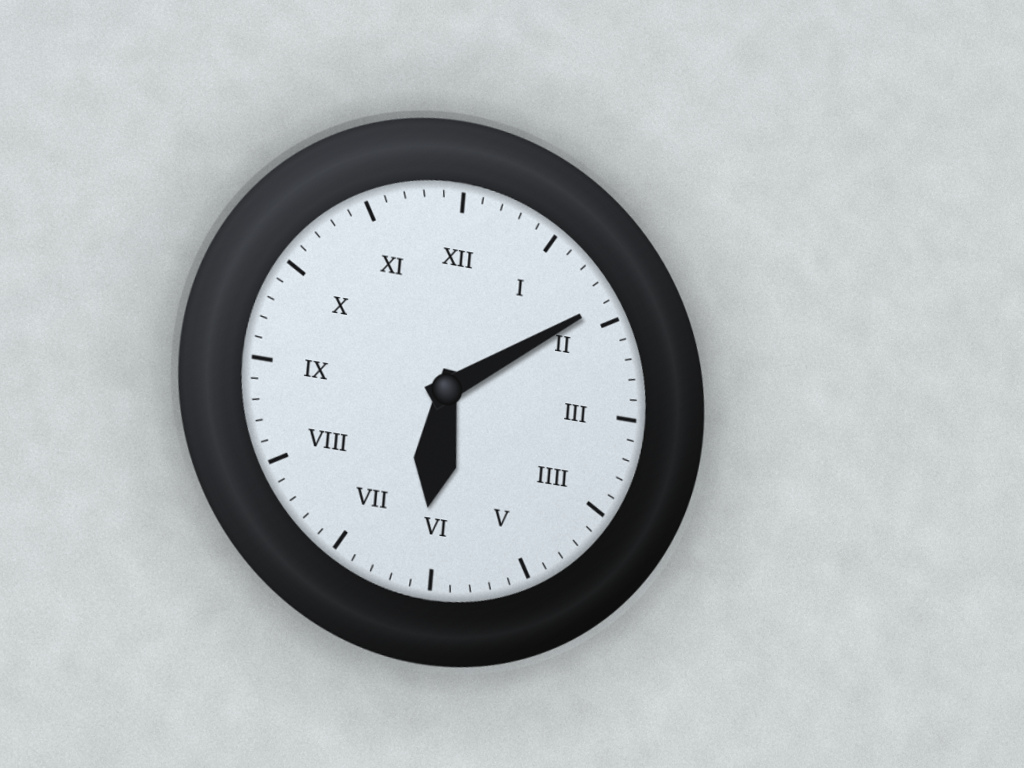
{"hour": 6, "minute": 9}
